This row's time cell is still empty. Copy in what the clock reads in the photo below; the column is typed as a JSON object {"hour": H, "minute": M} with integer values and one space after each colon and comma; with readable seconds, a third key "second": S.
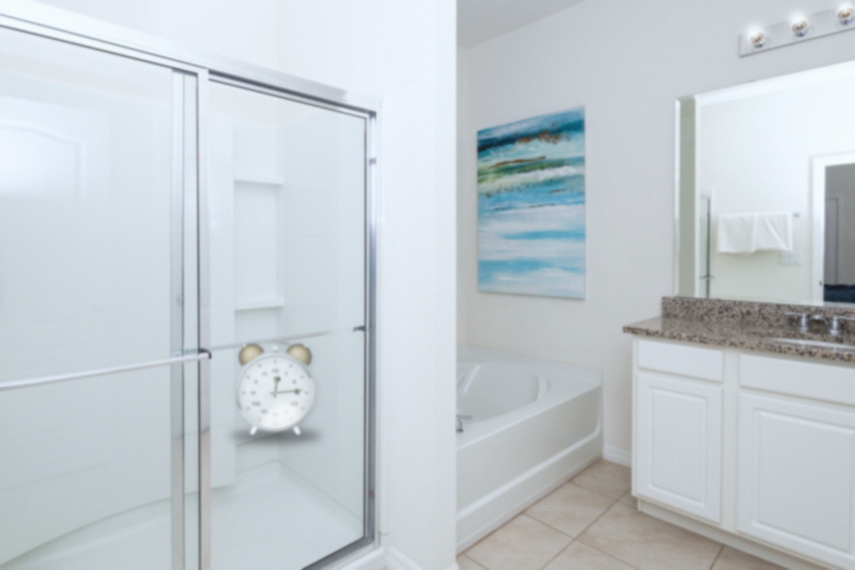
{"hour": 12, "minute": 14}
